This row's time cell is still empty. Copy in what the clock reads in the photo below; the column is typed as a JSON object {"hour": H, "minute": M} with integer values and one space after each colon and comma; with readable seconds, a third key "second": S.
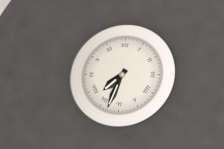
{"hour": 7, "minute": 33}
